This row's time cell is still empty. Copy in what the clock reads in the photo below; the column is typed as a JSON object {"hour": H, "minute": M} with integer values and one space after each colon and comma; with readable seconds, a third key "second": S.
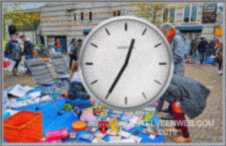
{"hour": 12, "minute": 35}
